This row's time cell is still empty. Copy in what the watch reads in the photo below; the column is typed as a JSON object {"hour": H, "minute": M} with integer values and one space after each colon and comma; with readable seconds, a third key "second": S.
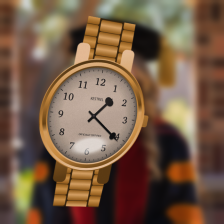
{"hour": 1, "minute": 21}
